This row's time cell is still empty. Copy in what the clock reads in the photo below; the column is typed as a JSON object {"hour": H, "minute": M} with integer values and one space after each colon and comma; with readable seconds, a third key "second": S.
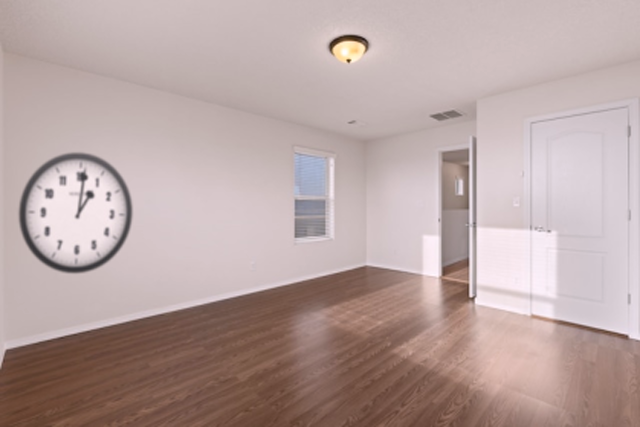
{"hour": 1, "minute": 1}
